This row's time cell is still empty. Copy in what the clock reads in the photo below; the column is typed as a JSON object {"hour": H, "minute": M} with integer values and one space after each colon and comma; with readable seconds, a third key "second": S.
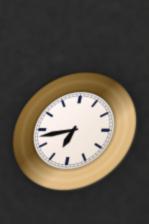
{"hour": 6, "minute": 43}
